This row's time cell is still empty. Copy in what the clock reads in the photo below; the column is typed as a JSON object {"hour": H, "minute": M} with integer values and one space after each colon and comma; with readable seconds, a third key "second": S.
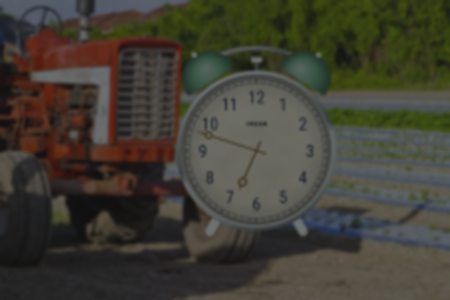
{"hour": 6, "minute": 48}
